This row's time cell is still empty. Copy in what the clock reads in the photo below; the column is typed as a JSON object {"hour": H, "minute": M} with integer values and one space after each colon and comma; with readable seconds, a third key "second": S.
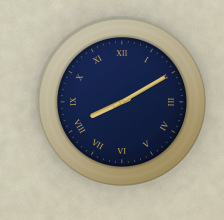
{"hour": 8, "minute": 10}
